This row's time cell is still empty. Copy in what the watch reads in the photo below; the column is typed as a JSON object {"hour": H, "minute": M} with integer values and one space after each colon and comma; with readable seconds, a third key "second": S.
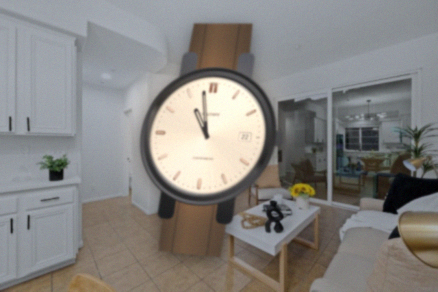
{"hour": 10, "minute": 58}
